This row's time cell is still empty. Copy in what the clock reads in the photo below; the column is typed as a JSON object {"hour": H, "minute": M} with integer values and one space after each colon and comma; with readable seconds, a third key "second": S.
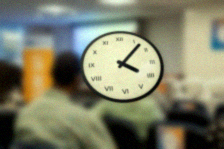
{"hour": 4, "minute": 7}
